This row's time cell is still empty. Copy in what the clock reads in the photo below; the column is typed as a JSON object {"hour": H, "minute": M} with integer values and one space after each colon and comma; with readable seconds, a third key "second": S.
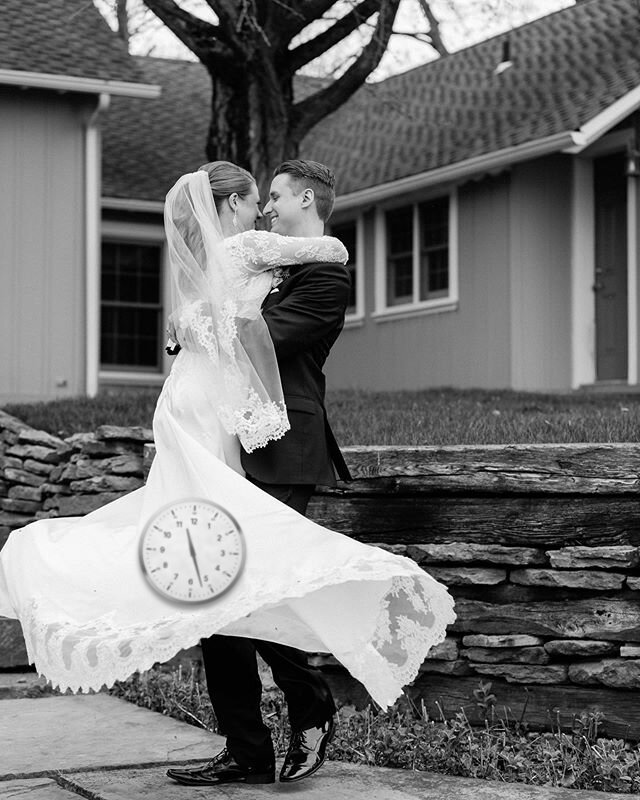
{"hour": 11, "minute": 27}
